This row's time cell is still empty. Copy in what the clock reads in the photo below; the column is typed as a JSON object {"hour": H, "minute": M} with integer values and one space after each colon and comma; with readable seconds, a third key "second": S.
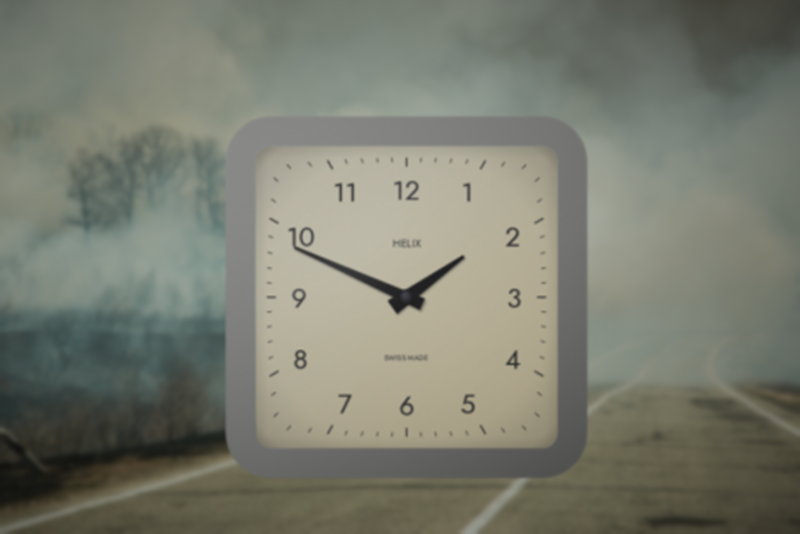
{"hour": 1, "minute": 49}
